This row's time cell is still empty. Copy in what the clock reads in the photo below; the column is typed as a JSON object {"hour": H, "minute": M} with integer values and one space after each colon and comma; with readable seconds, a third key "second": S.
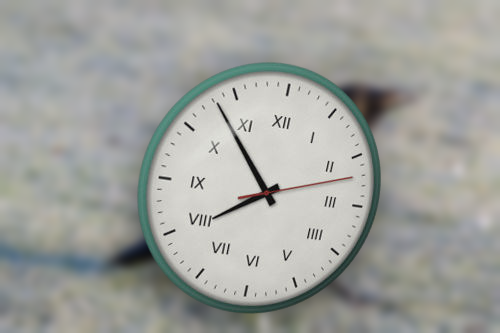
{"hour": 7, "minute": 53, "second": 12}
